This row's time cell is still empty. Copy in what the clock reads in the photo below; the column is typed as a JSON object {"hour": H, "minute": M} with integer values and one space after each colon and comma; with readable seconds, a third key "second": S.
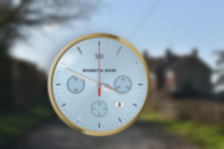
{"hour": 3, "minute": 49}
